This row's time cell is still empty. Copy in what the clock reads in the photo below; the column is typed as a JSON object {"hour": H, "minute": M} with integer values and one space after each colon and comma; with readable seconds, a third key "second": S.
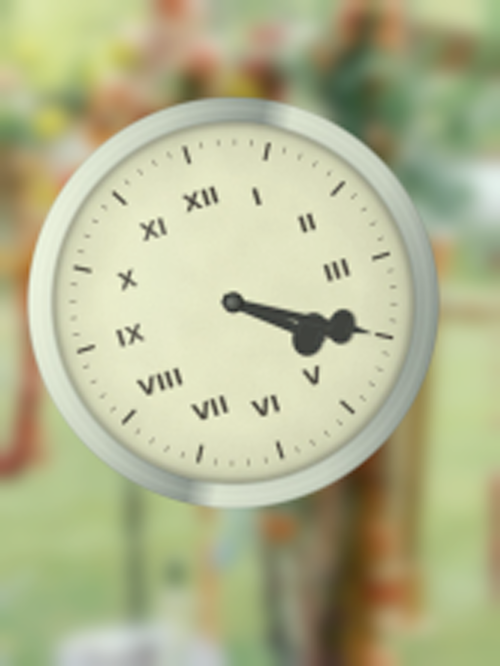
{"hour": 4, "minute": 20}
